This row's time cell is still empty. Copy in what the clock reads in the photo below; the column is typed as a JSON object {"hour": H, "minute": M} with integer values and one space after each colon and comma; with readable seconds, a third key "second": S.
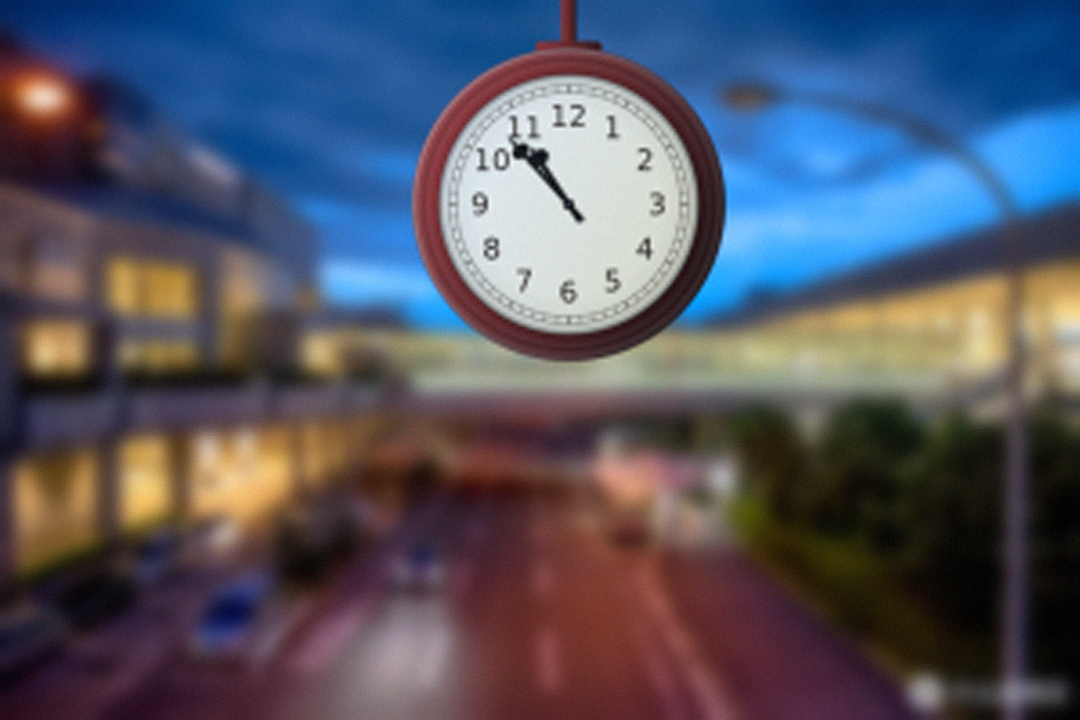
{"hour": 10, "minute": 53}
